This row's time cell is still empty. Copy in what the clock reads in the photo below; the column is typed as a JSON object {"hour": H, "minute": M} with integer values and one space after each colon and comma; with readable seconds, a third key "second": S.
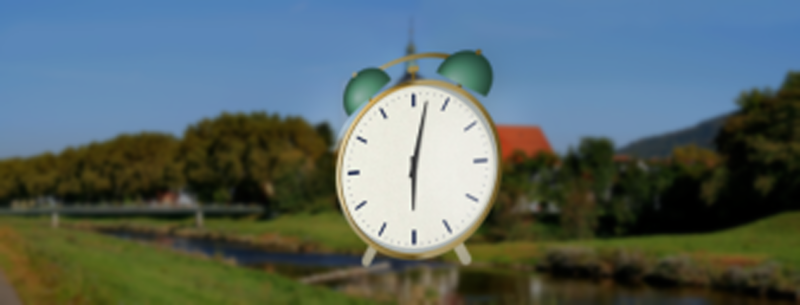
{"hour": 6, "minute": 2}
